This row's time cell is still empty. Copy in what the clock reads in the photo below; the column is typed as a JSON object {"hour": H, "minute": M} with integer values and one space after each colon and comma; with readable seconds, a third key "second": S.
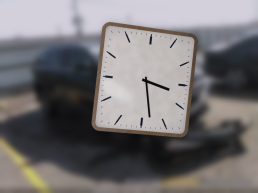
{"hour": 3, "minute": 28}
